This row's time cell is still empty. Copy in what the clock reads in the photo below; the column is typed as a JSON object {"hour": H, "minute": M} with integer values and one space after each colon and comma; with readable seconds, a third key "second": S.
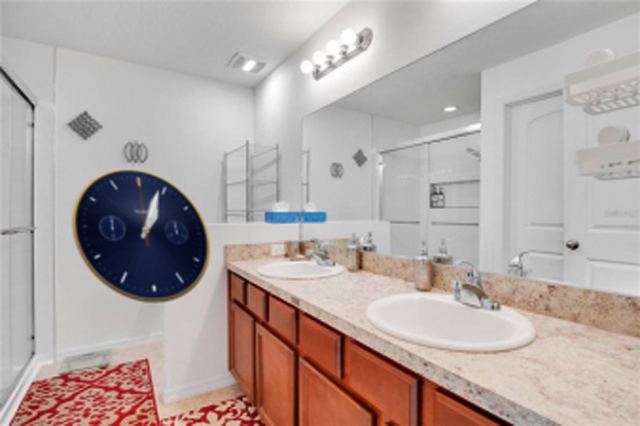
{"hour": 1, "minute": 4}
